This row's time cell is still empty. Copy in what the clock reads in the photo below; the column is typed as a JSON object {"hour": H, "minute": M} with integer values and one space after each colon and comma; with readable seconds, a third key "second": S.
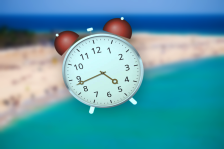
{"hour": 4, "minute": 43}
